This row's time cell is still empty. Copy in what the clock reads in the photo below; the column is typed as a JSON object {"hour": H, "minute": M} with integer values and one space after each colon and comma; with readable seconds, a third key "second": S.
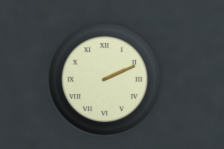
{"hour": 2, "minute": 11}
